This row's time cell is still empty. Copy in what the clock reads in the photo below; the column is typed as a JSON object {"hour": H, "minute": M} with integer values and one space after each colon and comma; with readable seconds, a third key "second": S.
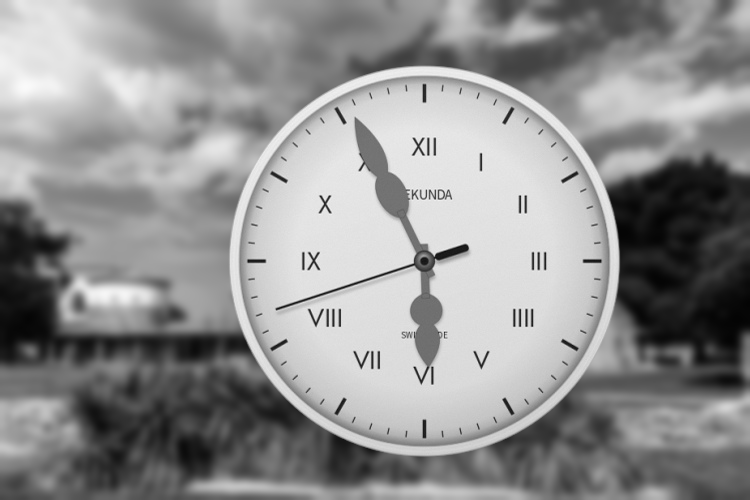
{"hour": 5, "minute": 55, "second": 42}
